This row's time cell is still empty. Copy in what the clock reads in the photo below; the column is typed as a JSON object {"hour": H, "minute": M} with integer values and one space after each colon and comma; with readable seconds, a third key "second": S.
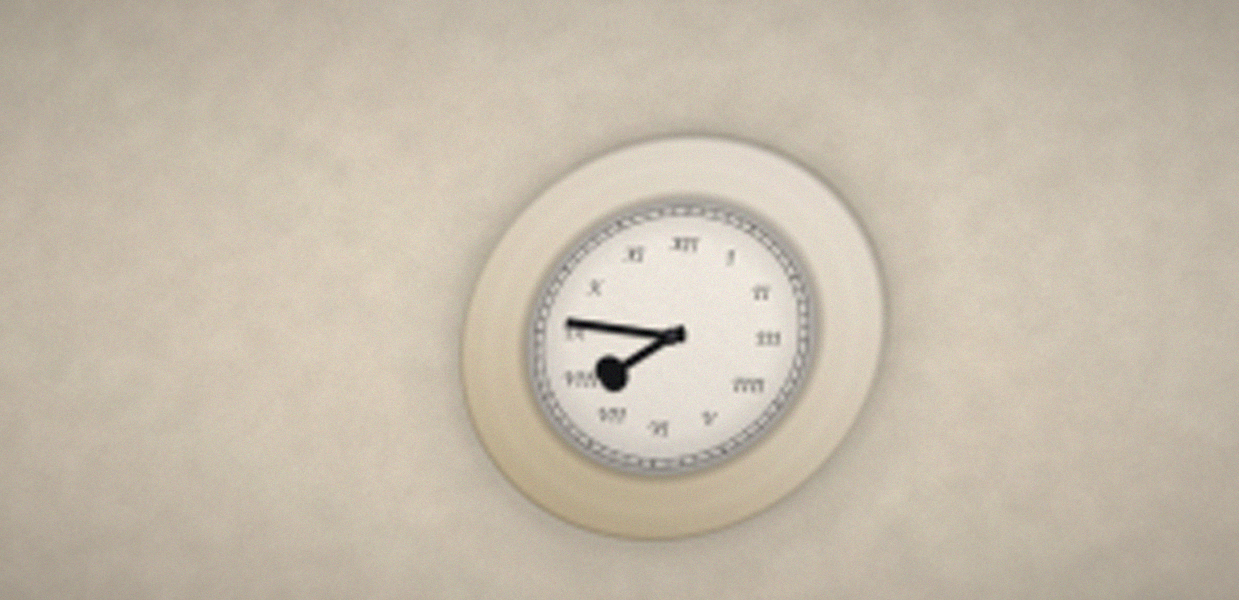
{"hour": 7, "minute": 46}
